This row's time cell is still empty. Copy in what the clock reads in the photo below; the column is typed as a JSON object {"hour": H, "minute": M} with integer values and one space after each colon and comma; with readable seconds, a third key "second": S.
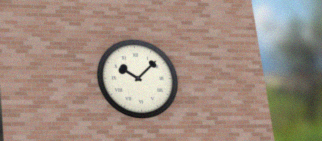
{"hour": 10, "minute": 8}
